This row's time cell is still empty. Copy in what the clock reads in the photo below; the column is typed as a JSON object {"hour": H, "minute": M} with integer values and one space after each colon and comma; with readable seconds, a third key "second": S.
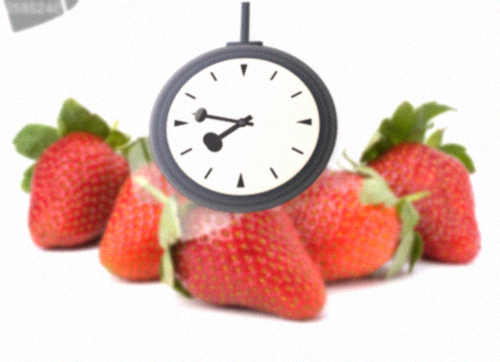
{"hour": 7, "minute": 47}
